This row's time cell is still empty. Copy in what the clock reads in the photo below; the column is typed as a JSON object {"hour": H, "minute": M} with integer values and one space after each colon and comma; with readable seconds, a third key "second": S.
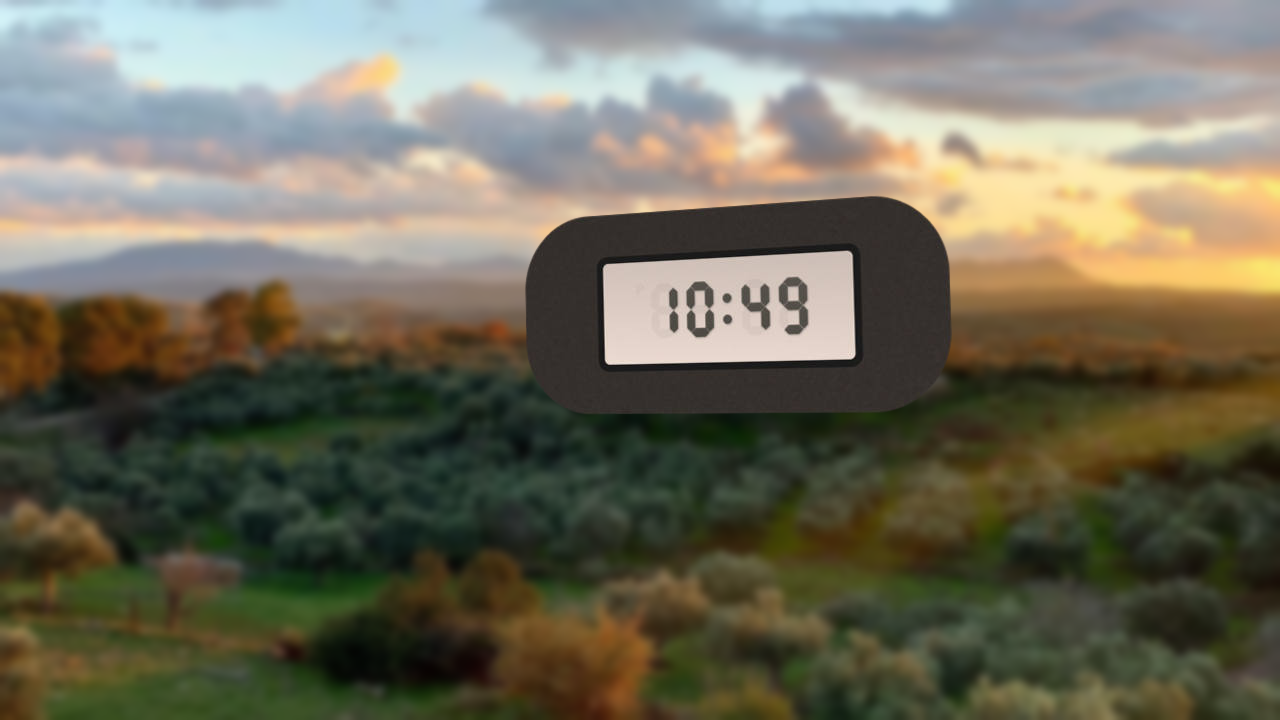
{"hour": 10, "minute": 49}
